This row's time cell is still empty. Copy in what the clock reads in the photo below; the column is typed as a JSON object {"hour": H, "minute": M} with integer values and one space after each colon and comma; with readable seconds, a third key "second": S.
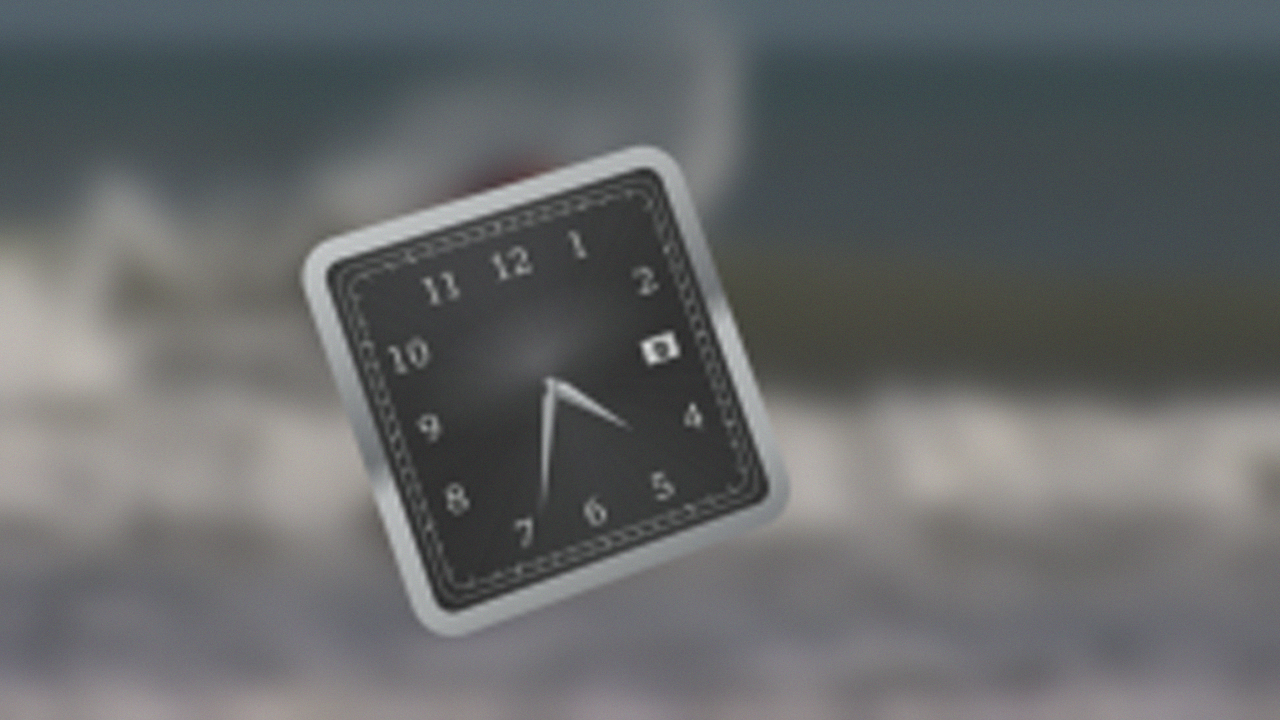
{"hour": 4, "minute": 34}
